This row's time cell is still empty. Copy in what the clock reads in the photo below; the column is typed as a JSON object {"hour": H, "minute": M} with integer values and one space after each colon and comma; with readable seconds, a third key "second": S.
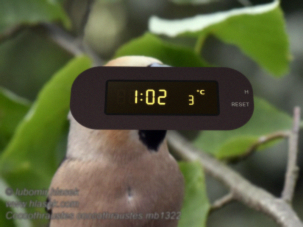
{"hour": 1, "minute": 2}
